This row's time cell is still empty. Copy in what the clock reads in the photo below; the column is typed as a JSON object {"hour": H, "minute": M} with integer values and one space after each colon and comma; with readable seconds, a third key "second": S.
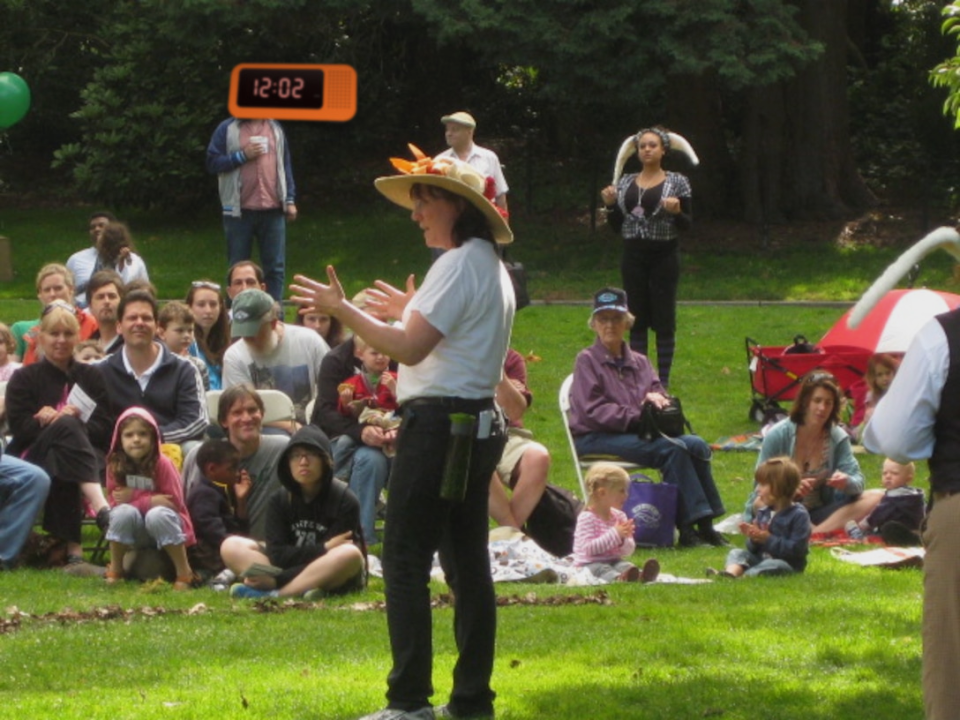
{"hour": 12, "minute": 2}
